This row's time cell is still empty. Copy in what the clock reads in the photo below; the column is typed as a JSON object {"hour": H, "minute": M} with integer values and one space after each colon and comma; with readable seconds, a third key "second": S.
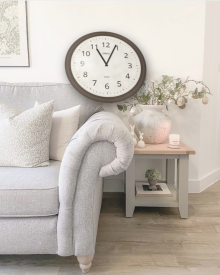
{"hour": 11, "minute": 4}
